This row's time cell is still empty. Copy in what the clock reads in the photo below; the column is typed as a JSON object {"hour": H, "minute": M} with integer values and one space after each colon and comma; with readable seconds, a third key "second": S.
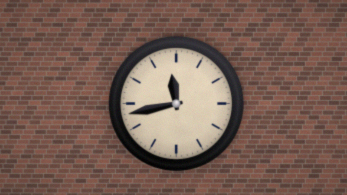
{"hour": 11, "minute": 43}
